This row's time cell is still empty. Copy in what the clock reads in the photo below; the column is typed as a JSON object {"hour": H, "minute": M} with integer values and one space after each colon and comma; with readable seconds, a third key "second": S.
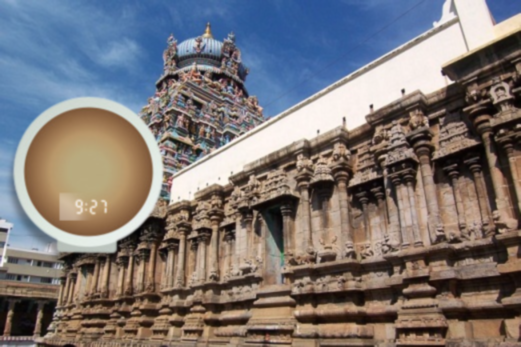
{"hour": 9, "minute": 27}
